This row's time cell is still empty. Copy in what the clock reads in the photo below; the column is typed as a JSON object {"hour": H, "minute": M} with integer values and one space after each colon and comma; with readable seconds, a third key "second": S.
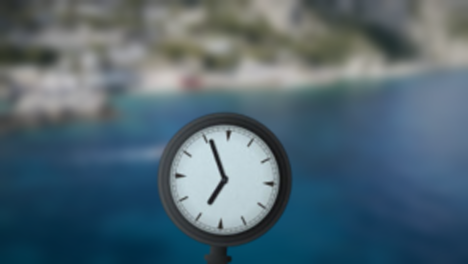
{"hour": 6, "minute": 56}
